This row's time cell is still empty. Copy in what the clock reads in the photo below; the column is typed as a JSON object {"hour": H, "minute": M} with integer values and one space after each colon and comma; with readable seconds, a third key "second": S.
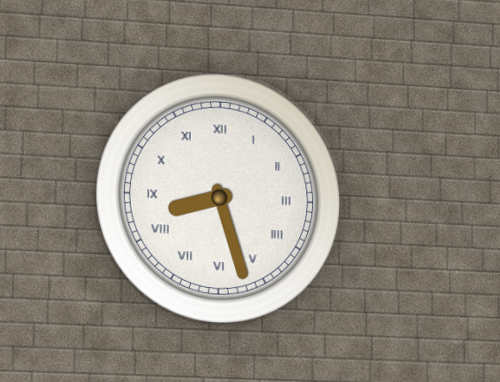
{"hour": 8, "minute": 27}
